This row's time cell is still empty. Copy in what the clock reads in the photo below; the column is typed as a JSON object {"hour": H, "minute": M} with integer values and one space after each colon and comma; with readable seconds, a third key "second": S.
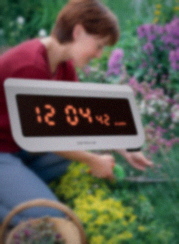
{"hour": 12, "minute": 4}
